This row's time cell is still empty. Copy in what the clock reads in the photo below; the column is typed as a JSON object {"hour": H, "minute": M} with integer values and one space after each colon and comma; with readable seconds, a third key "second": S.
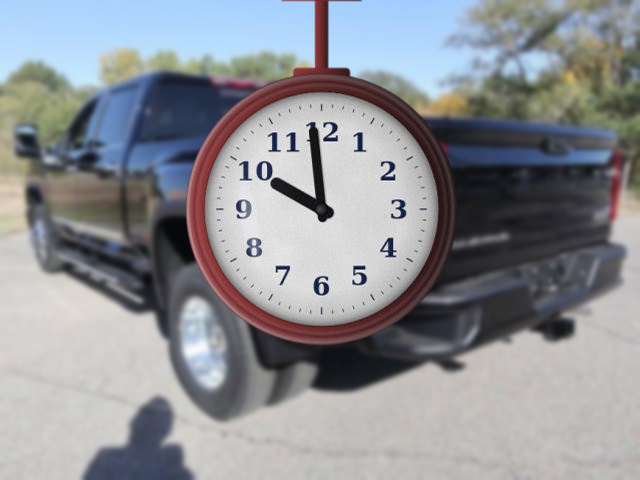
{"hour": 9, "minute": 59}
